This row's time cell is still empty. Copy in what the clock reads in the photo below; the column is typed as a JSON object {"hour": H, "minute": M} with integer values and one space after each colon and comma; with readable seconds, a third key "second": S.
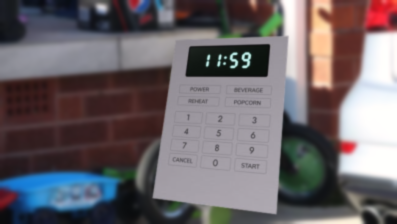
{"hour": 11, "minute": 59}
